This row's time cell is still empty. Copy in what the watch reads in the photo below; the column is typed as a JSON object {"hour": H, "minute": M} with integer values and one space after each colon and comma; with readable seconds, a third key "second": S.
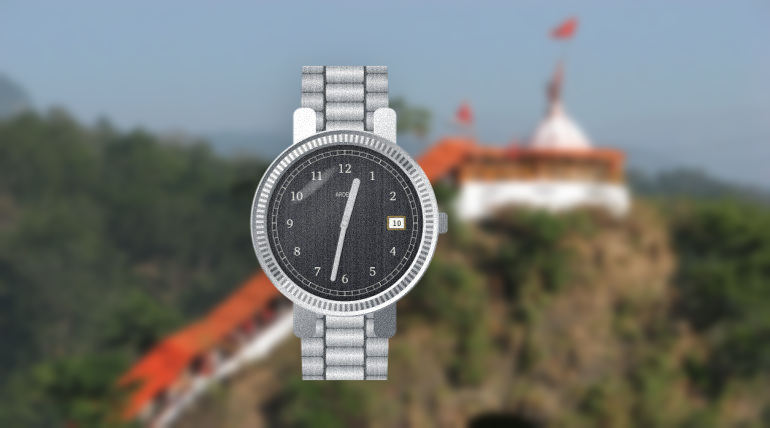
{"hour": 12, "minute": 32}
